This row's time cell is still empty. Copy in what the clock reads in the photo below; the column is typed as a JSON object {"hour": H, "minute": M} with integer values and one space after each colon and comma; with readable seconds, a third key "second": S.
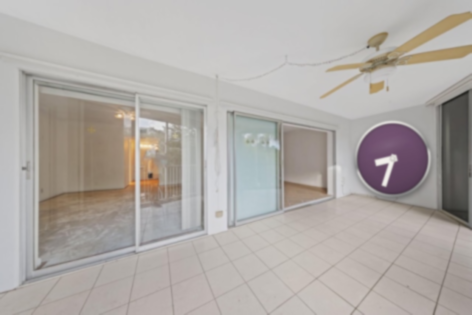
{"hour": 8, "minute": 33}
